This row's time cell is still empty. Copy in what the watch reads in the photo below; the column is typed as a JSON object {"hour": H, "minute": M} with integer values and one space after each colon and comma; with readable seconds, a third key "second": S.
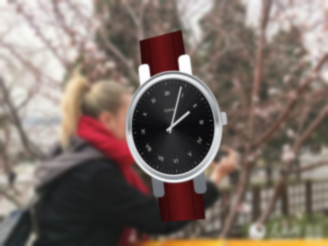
{"hour": 2, "minute": 4}
